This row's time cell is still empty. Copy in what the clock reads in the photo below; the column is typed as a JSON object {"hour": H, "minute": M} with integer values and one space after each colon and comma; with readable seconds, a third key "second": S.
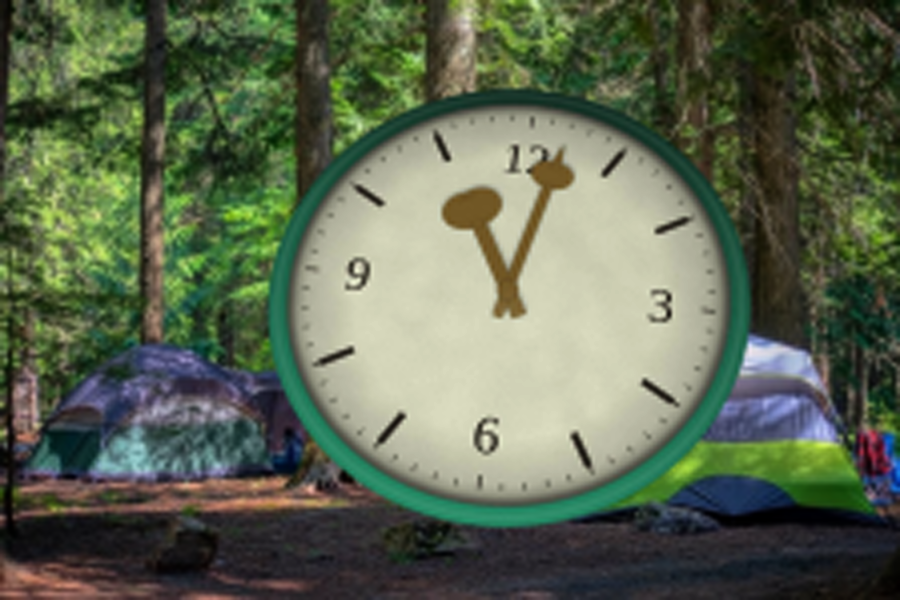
{"hour": 11, "minute": 2}
